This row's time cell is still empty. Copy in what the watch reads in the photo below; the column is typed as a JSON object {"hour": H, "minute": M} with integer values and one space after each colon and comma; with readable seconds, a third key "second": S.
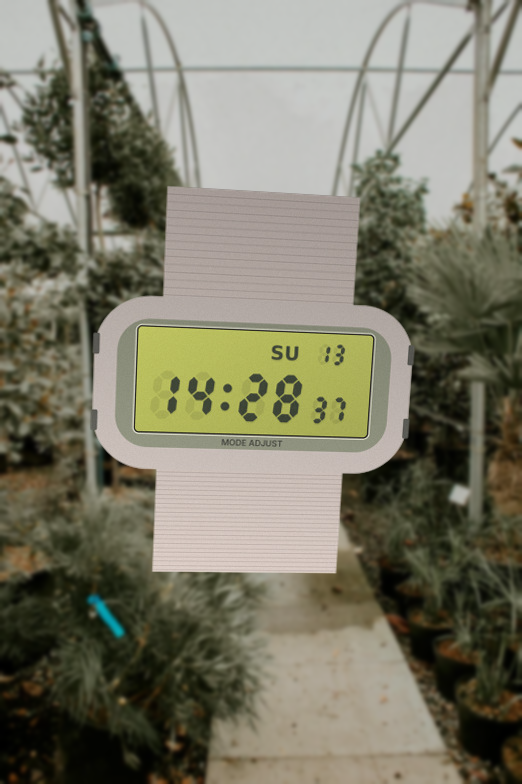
{"hour": 14, "minute": 28, "second": 37}
